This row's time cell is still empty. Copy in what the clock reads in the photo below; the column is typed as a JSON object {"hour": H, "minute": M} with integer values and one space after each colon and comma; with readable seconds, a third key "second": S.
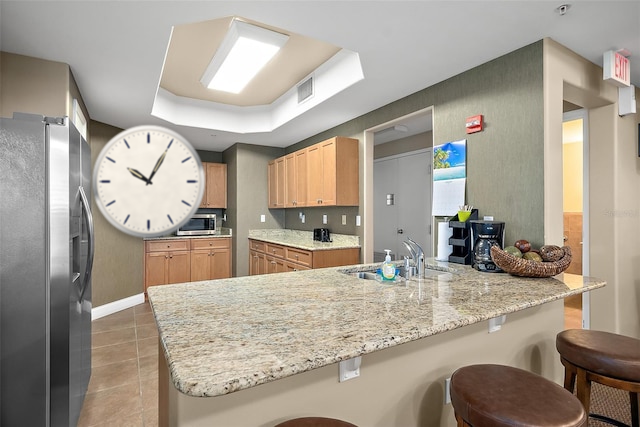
{"hour": 10, "minute": 5}
